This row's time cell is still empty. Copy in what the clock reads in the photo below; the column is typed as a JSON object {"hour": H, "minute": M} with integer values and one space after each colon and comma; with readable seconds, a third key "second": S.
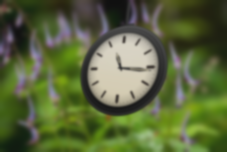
{"hour": 11, "minute": 16}
